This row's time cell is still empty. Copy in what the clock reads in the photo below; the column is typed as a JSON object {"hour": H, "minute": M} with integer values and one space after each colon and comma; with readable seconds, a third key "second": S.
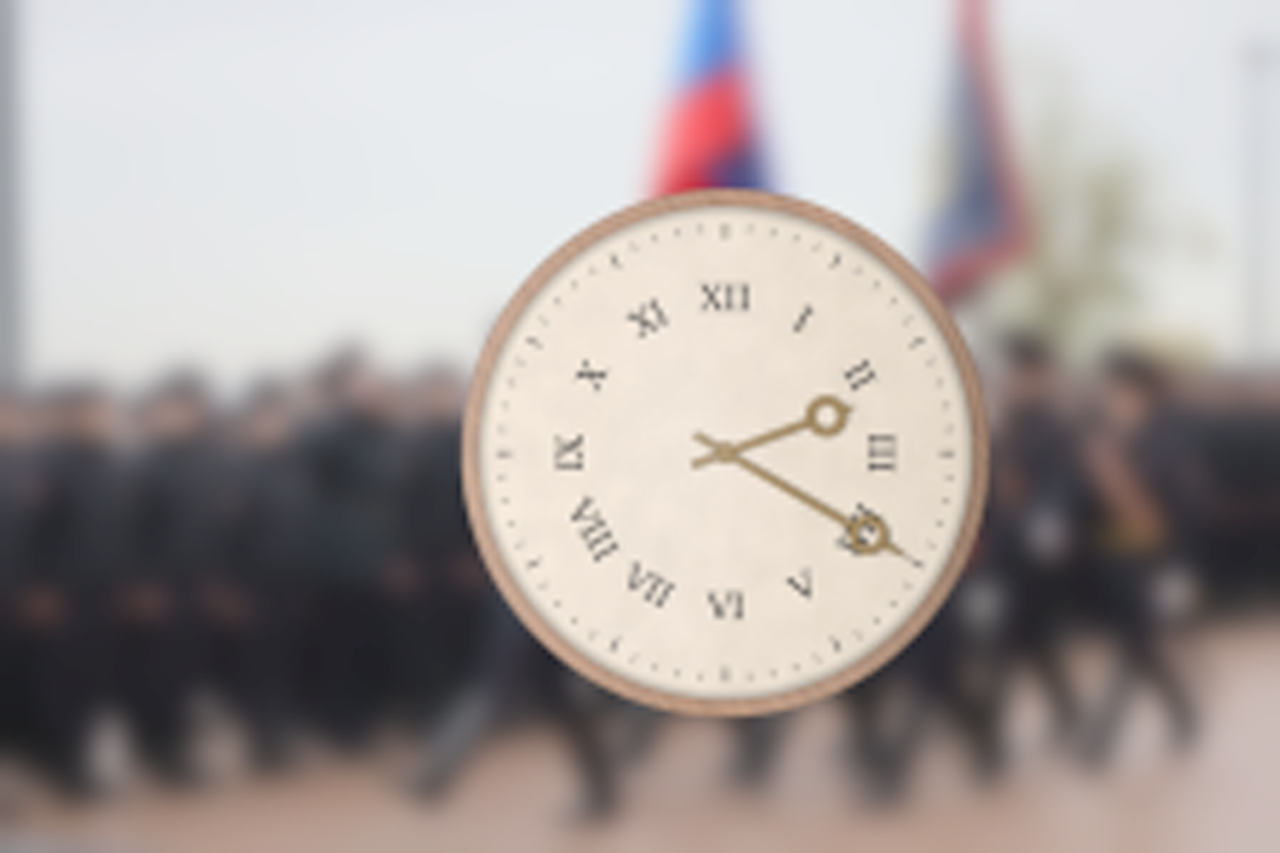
{"hour": 2, "minute": 20}
